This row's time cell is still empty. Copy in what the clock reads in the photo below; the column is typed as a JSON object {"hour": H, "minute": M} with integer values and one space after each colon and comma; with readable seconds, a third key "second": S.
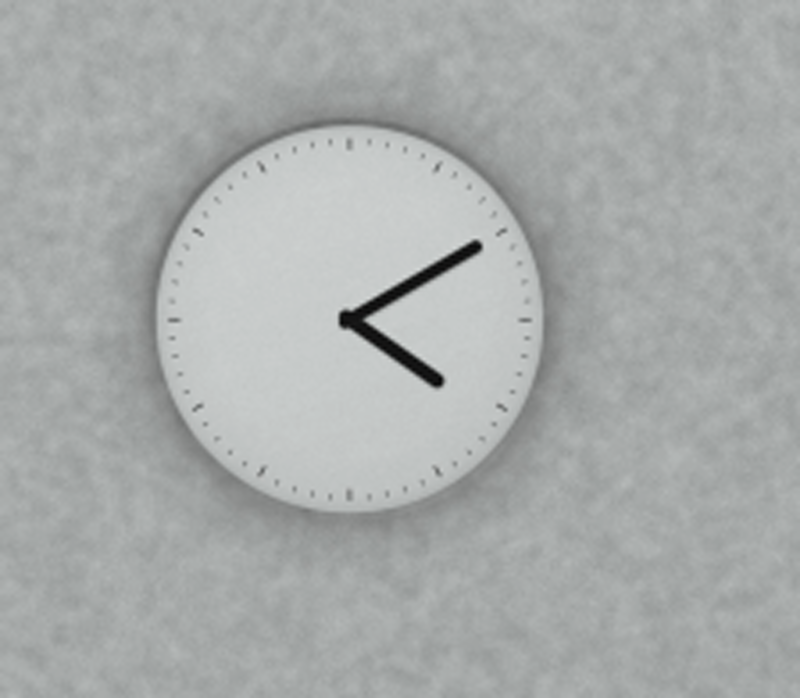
{"hour": 4, "minute": 10}
